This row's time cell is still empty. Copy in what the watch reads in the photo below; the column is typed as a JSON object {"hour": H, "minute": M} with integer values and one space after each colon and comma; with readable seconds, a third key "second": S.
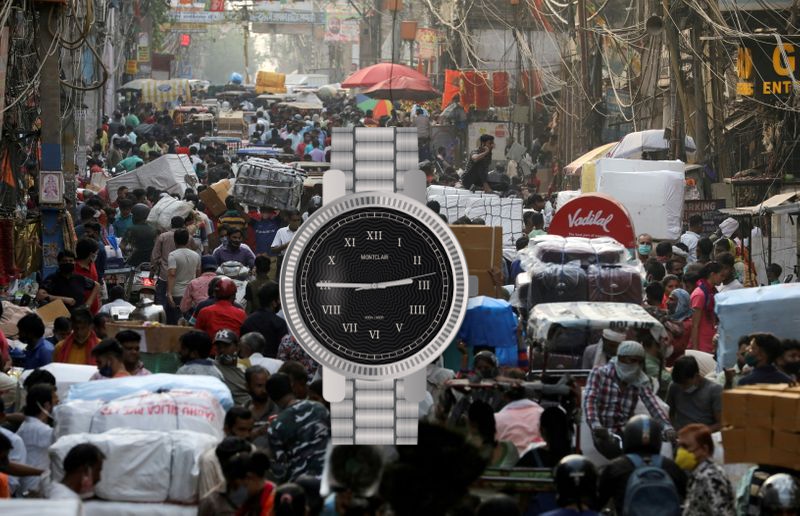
{"hour": 2, "minute": 45, "second": 13}
